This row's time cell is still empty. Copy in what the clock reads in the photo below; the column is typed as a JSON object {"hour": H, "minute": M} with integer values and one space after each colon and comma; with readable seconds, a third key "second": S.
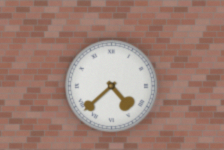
{"hour": 4, "minute": 38}
